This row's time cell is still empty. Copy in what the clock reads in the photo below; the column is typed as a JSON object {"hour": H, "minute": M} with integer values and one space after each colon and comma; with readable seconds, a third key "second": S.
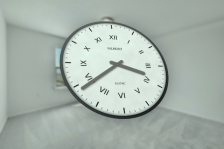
{"hour": 3, "minute": 39}
